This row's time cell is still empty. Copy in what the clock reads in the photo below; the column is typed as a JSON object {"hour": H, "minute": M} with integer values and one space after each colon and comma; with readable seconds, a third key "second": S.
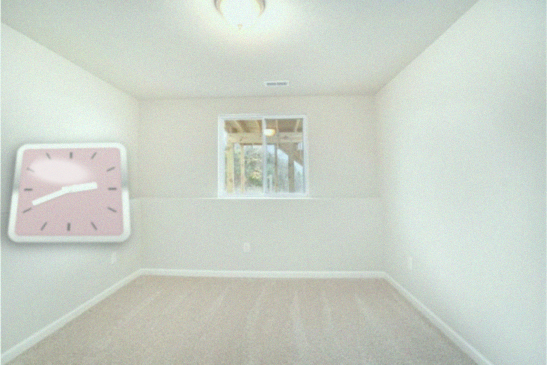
{"hour": 2, "minute": 41}
